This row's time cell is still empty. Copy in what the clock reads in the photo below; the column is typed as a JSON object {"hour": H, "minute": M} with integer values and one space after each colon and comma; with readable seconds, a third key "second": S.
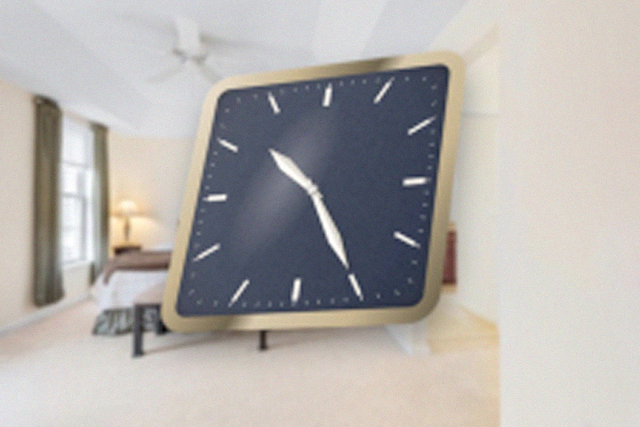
{"hour": 10, "minute": 25}
